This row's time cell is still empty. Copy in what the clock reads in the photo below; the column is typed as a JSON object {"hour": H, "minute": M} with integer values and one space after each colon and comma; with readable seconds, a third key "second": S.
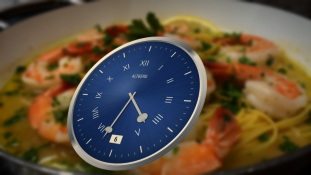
{"hour": 4, "minute": 33}
